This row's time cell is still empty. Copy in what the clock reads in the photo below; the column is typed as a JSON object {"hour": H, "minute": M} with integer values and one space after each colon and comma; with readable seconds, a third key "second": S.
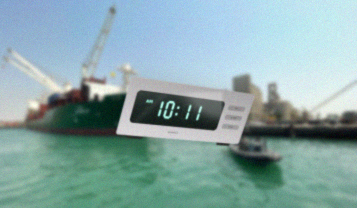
{"hour": 10, "minute": 11}
